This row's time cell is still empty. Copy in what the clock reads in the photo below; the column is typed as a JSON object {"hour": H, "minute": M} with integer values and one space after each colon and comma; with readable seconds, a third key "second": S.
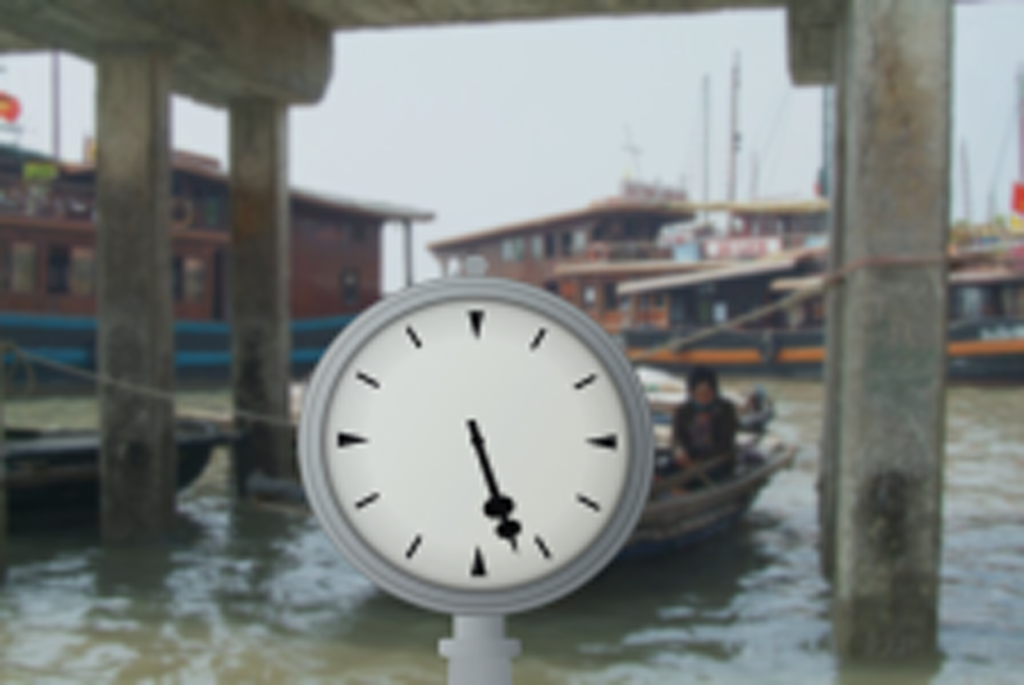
{"hour": 5, "minute": 27}
